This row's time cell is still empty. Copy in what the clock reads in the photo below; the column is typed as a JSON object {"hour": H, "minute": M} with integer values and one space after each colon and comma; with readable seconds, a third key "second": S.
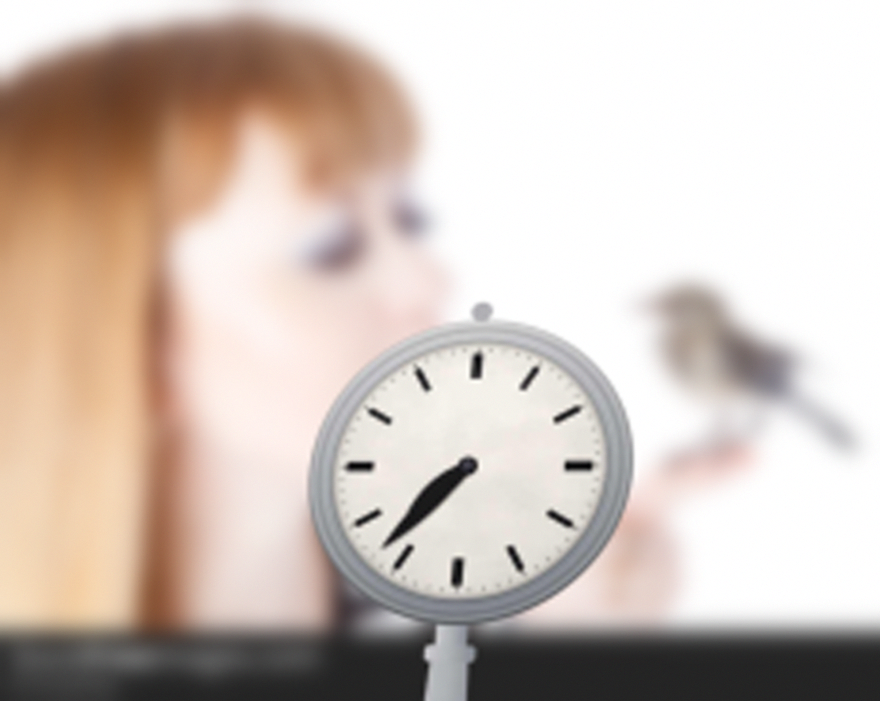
{"hour": 7, "minute": 37}
